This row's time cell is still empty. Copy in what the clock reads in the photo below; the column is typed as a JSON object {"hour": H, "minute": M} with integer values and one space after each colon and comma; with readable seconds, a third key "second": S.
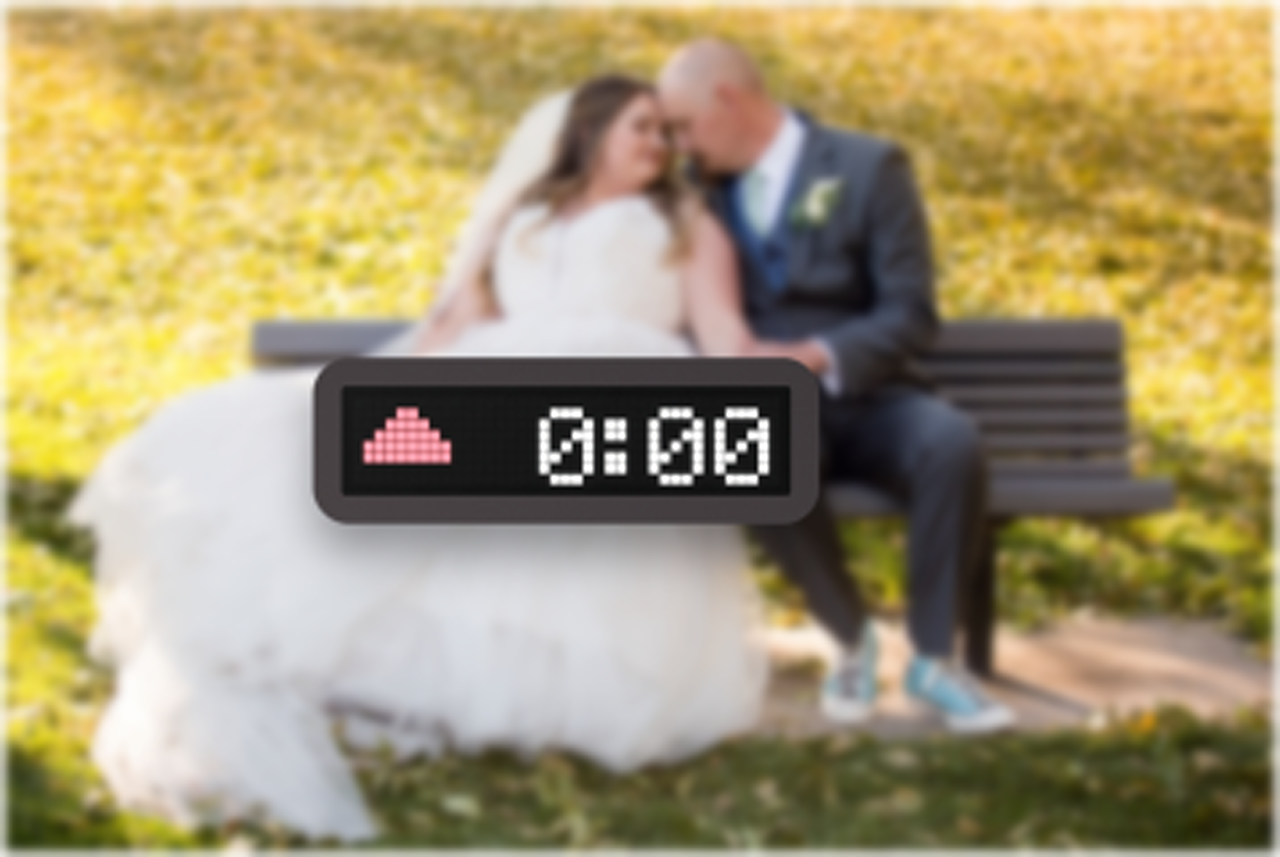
{"hour": 0, "minute": 0}
